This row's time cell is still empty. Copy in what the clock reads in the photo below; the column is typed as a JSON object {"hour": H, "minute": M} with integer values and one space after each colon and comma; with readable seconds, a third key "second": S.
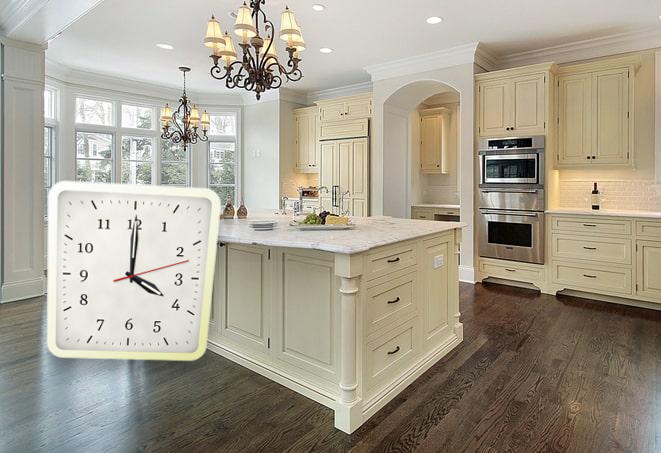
{"hour": 4, "minute": 0, "second": 12}
